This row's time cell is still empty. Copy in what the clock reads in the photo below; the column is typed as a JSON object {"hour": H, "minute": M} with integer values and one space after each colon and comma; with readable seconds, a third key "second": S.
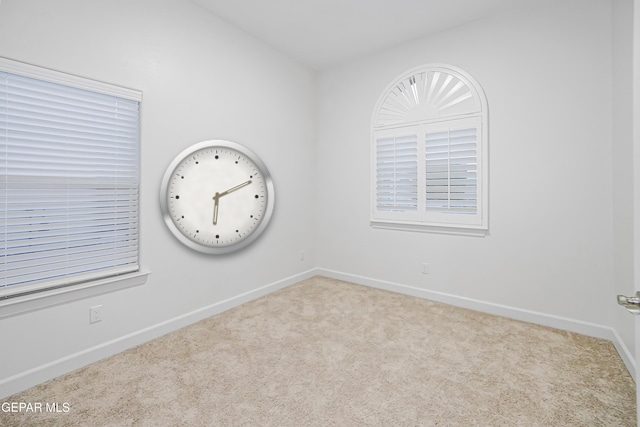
{"hour": 6, "minute": 11}
